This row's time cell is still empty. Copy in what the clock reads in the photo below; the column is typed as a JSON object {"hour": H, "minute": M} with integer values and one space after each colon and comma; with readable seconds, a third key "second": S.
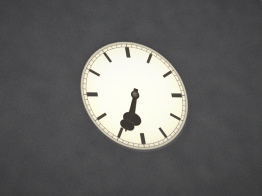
{"hour": 6, "minute": 34}
